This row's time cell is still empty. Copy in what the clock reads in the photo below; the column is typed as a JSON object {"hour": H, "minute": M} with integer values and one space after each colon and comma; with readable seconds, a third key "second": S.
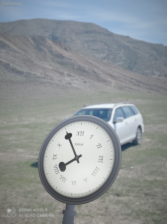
{"hour": 7, "minute": 55}
